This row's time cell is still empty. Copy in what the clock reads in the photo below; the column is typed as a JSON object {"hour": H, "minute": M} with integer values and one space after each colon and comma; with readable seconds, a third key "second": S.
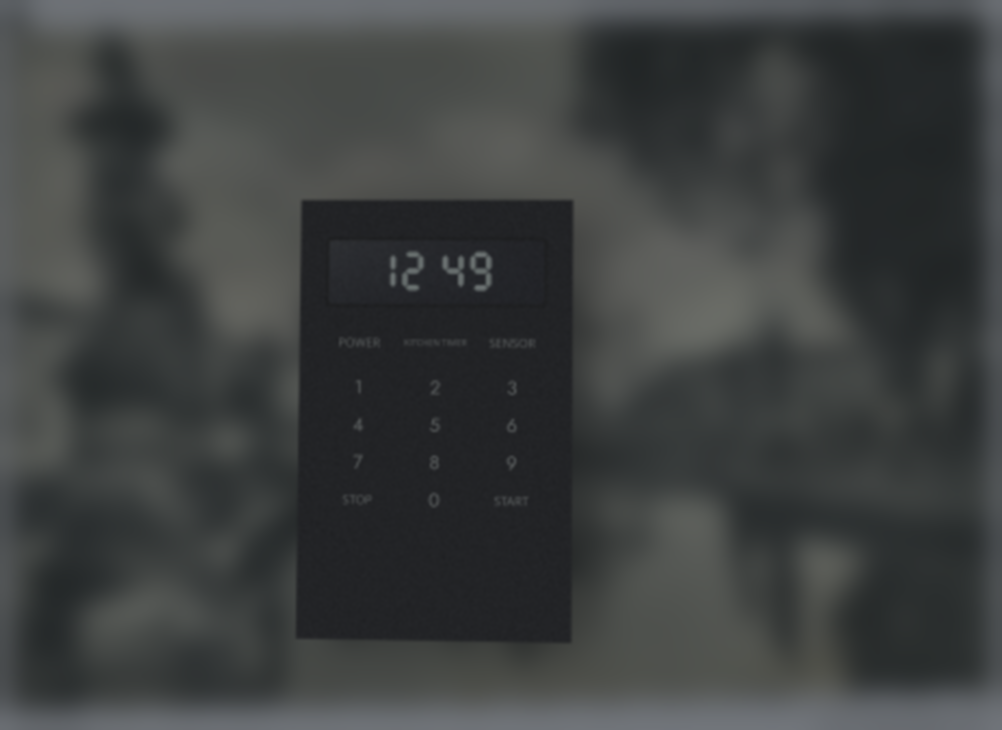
{"hour": 12, "minute": 49}
